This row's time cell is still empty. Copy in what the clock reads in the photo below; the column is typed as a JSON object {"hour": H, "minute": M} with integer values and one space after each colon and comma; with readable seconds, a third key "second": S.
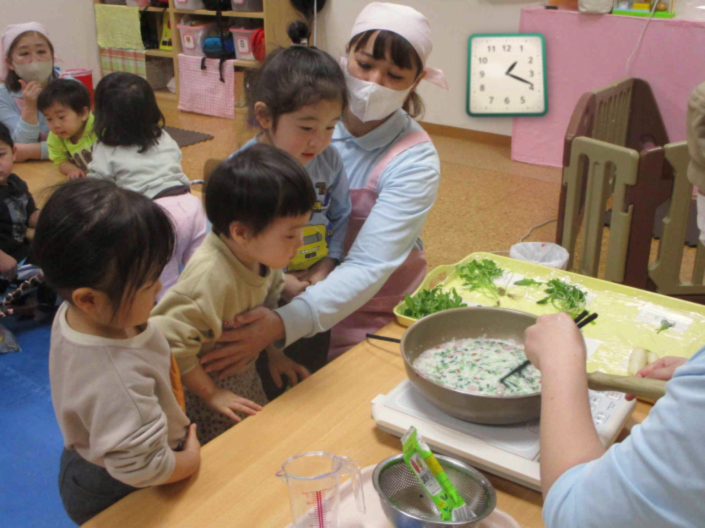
{"hour": 1, "minute": 19}
